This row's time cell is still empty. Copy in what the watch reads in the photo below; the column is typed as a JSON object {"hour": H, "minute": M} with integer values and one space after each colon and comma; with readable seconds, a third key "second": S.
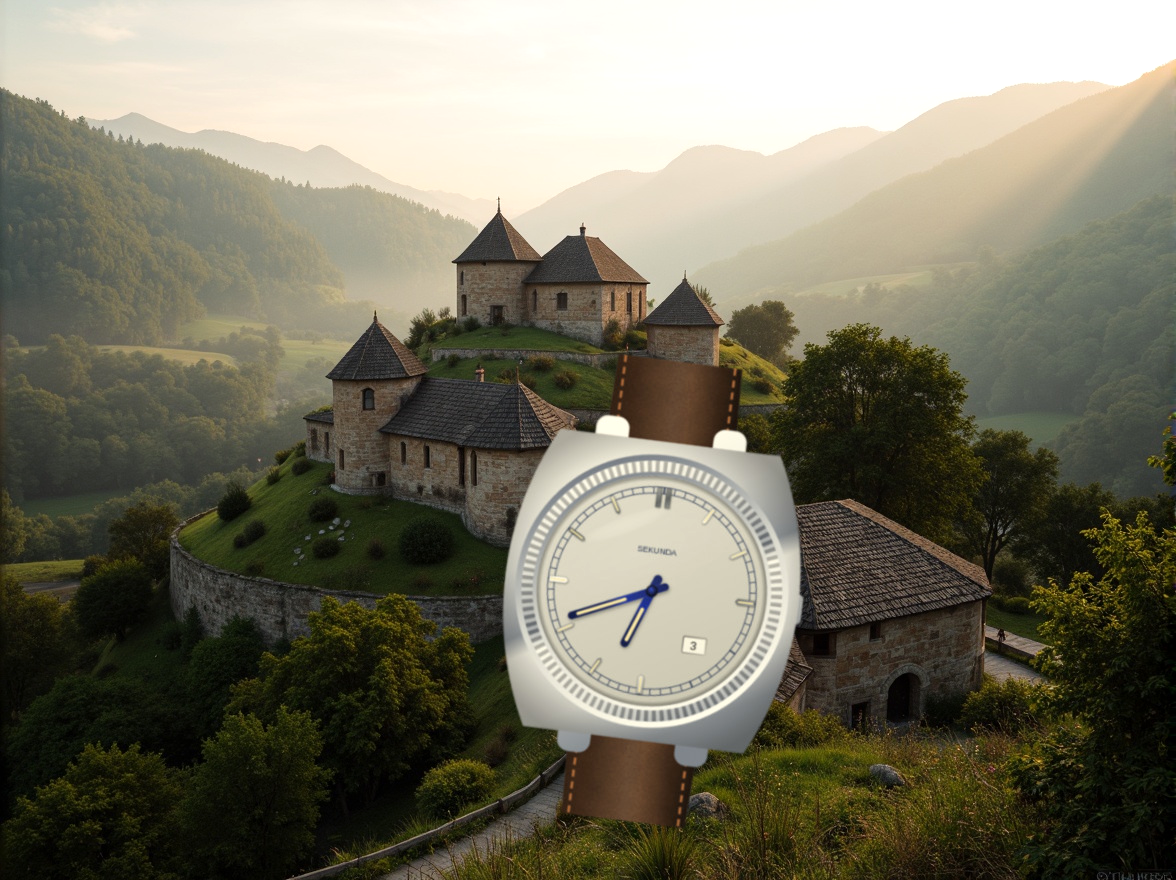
{"hour": 6, "minute": 41}
